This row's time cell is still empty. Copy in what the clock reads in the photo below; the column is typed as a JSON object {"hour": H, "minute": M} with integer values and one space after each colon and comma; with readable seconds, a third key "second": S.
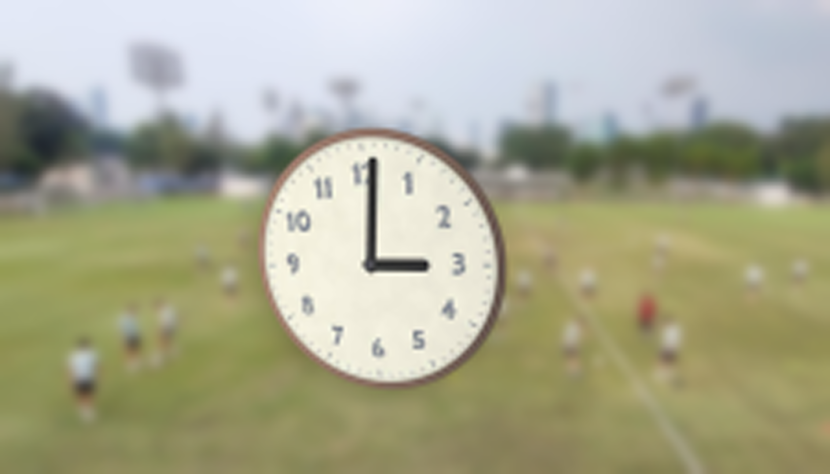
{"hour": 3, "minute": 1}
